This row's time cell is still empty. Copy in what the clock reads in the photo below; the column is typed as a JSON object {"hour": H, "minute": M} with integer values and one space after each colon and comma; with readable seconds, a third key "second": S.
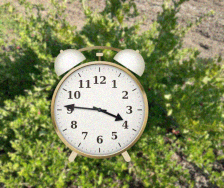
{"hour": 3, "minute": 46}
